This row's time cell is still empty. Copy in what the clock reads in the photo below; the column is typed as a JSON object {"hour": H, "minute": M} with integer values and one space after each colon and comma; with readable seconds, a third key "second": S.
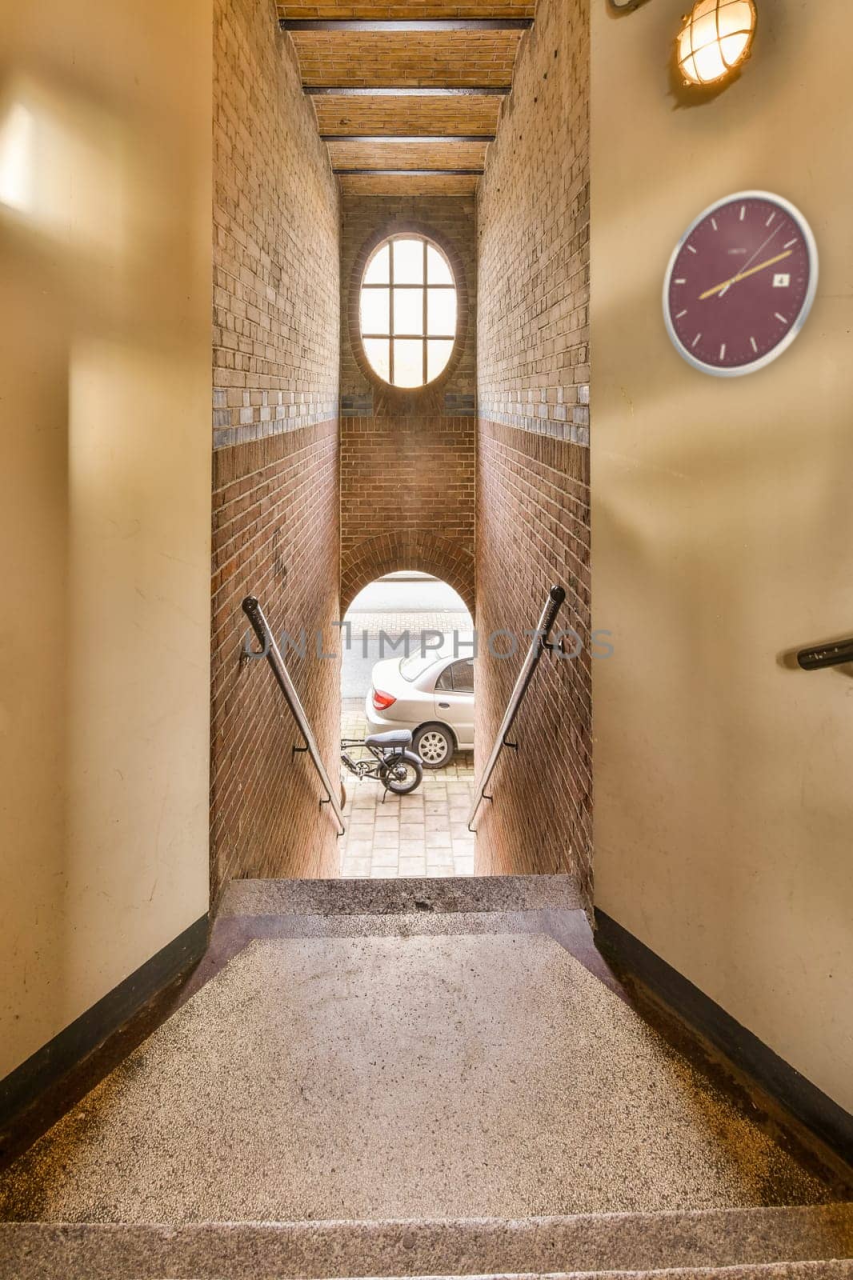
{"hour": 8, "minute": 11, "second": 7}
